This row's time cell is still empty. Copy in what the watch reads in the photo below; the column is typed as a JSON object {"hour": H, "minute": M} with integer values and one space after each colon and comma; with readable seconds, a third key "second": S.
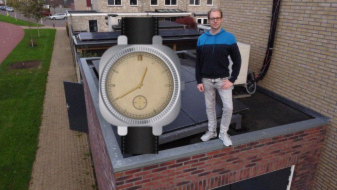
{"hour": 12, "minute": 40}
